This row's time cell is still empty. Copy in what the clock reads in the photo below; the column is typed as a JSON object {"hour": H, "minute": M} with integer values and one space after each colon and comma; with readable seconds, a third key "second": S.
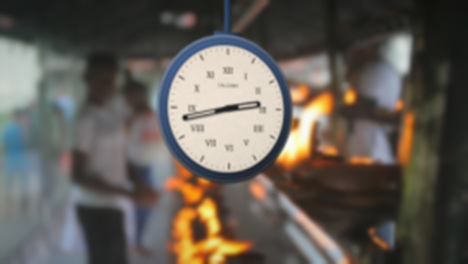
{"hour": 2, "minute": 43}
